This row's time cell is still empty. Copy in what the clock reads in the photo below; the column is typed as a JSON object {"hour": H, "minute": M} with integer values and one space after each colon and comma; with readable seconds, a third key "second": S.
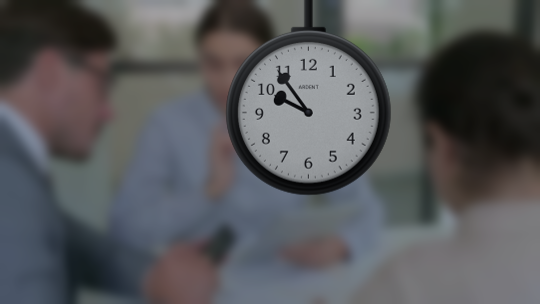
{"hour": 9, "minute": 54}
